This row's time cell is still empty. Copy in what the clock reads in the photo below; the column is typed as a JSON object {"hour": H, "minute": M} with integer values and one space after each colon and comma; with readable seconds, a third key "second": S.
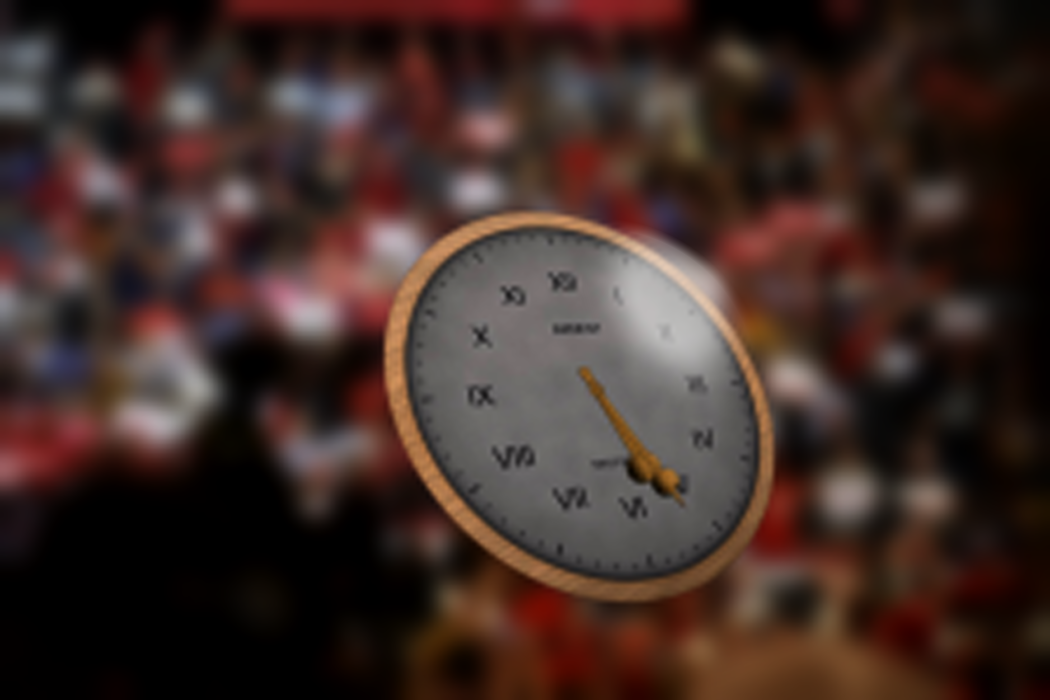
{"hour": 5, "minute": 26}
